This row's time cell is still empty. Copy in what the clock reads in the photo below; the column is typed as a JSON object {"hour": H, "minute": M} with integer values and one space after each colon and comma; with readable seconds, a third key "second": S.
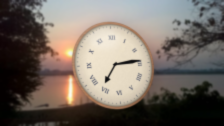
{"hour": 7, "minute": 14}
